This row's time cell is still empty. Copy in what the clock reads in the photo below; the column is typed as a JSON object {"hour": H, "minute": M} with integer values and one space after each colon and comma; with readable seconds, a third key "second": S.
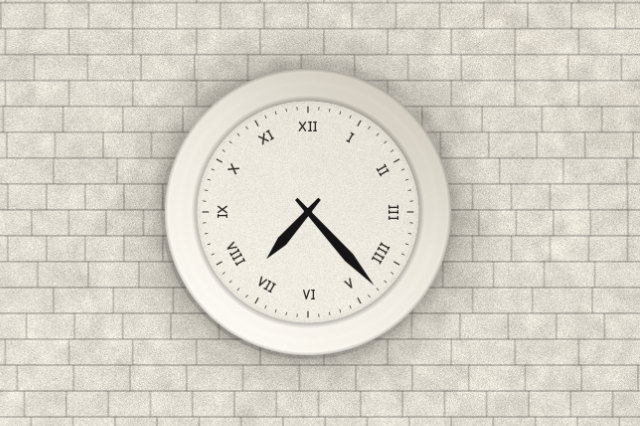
{"hour": 7, "minute": 23}
